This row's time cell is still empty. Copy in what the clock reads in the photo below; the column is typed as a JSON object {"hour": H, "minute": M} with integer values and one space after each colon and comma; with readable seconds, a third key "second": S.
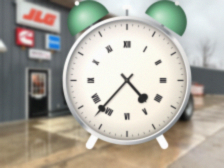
{"hour": 4, "minute": 37}
